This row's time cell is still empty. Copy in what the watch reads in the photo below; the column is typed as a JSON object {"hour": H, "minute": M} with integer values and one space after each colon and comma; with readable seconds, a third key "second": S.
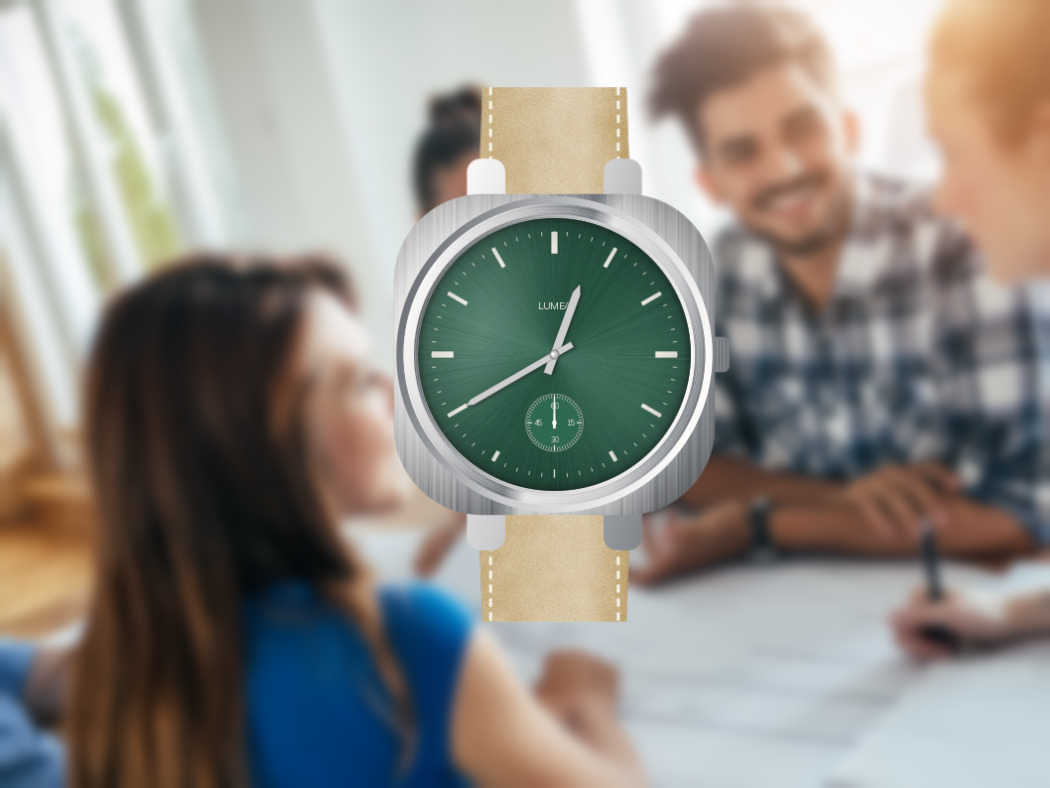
{"hour": 12, "minute": 40}
